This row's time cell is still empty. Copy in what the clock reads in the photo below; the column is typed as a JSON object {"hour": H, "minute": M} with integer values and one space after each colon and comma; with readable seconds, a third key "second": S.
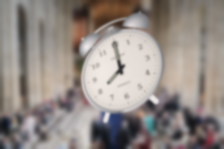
{"hour": 8, "minute": 0}
